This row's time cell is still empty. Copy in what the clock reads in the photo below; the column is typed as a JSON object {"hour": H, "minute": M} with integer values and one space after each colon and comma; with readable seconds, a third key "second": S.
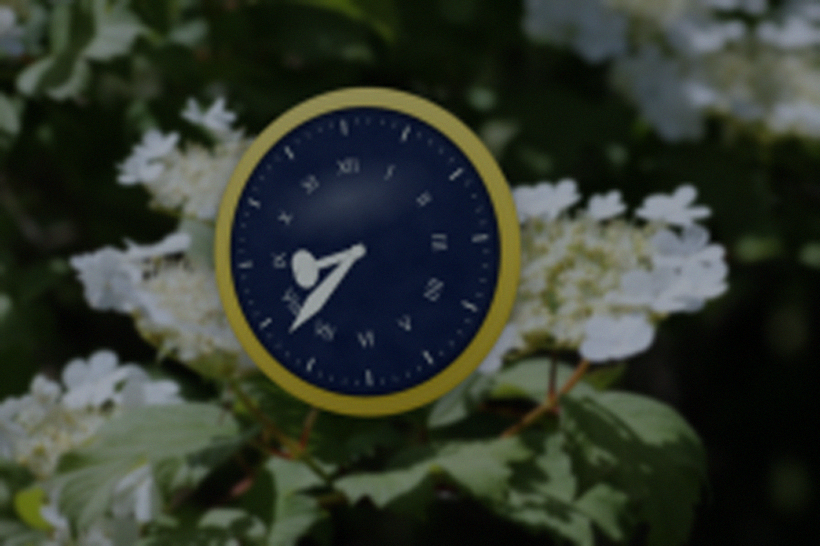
{"hour": 8, "minute": 38}
